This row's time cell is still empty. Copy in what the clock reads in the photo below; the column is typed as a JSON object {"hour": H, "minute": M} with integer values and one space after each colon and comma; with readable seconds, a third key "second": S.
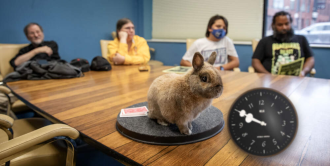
{"hour": 9, "minute": 50}
